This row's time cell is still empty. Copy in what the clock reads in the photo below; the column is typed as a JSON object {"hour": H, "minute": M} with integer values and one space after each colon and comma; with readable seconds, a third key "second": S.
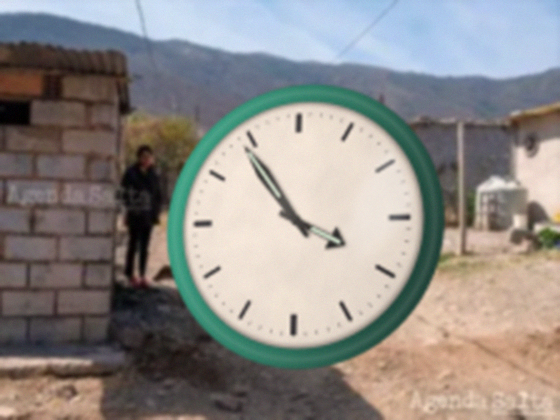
{"hour": 3, "minute": 54}
